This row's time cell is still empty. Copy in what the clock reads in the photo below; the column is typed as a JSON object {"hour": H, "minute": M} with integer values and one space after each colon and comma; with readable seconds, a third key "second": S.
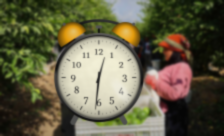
{"hour": 12, "minute": 31}
